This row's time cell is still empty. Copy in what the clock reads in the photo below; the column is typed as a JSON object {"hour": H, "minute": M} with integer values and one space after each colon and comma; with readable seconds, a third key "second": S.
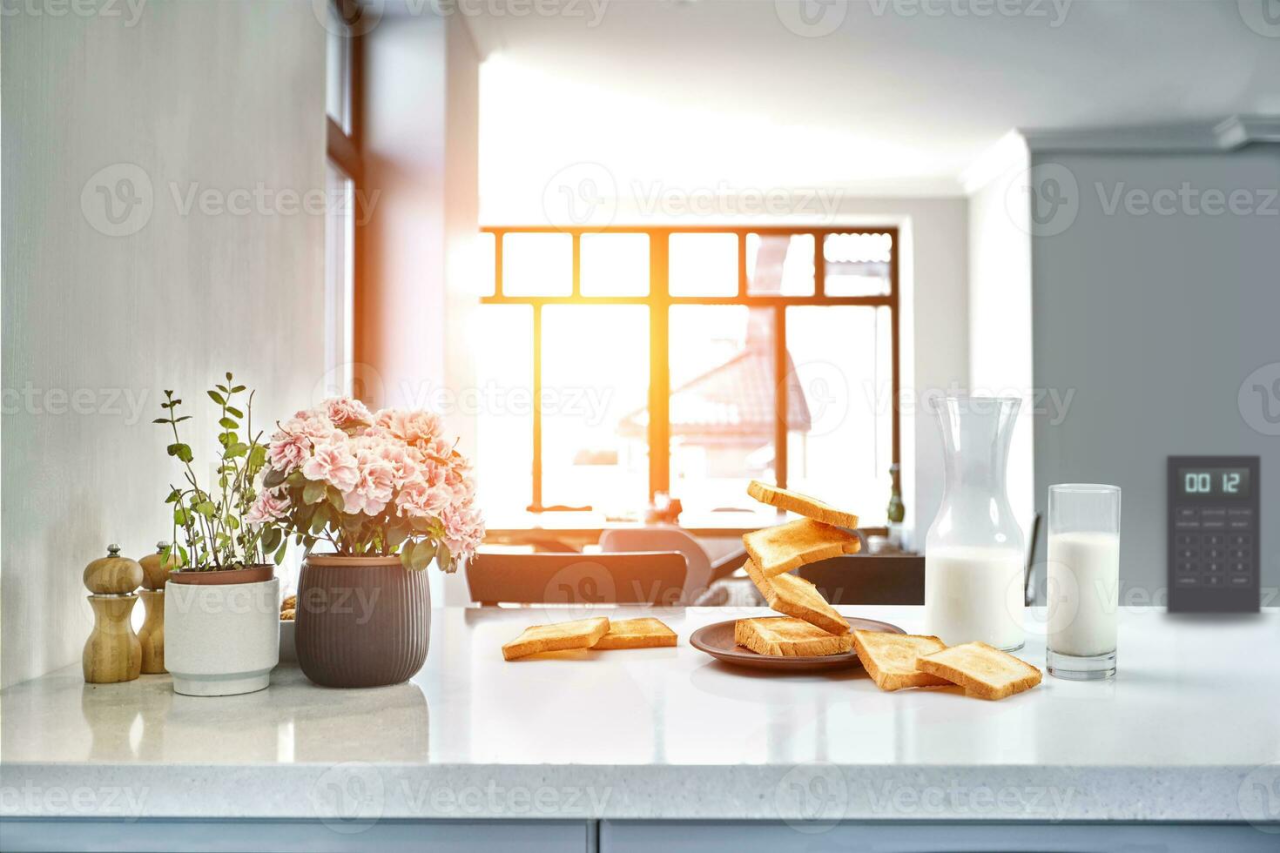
{"hour": 0, "minute": 12}
